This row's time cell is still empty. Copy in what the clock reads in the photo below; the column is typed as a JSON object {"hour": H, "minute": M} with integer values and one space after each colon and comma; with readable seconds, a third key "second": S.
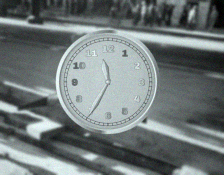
{"hour": 11, "minute": 35}
